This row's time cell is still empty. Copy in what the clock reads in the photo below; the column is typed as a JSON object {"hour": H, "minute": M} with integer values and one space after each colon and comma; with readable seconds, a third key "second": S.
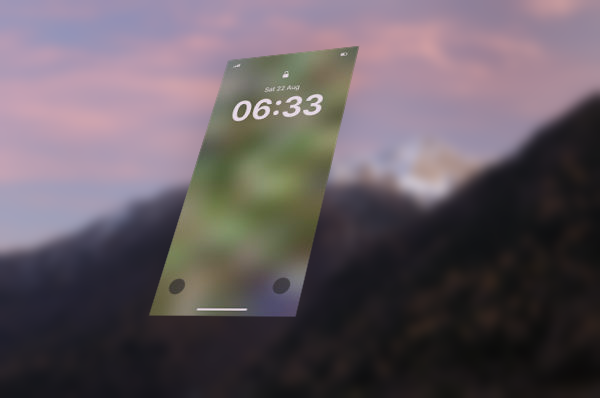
{"hour": 6, "minute": 33}
